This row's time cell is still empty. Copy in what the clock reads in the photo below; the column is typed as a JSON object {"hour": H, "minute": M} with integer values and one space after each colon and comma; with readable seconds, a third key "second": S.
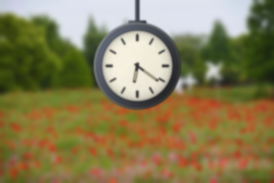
{"hour": 6, "minute": 21}
